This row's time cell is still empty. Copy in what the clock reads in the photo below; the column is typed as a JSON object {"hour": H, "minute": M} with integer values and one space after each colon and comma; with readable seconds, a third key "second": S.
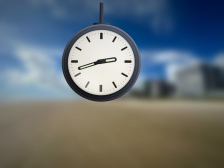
{"hour": 2, "minute": 42}
